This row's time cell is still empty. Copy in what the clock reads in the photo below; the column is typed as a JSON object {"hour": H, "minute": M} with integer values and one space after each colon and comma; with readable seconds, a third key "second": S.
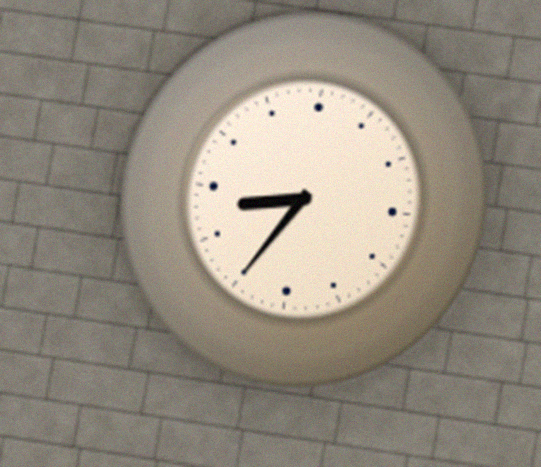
{"hour": 8, "minute": 35}
